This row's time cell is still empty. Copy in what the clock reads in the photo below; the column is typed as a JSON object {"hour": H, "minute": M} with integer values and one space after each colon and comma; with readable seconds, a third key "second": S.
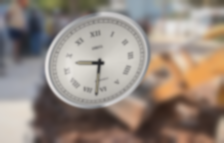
{"hour": 9, "minute": 32}
